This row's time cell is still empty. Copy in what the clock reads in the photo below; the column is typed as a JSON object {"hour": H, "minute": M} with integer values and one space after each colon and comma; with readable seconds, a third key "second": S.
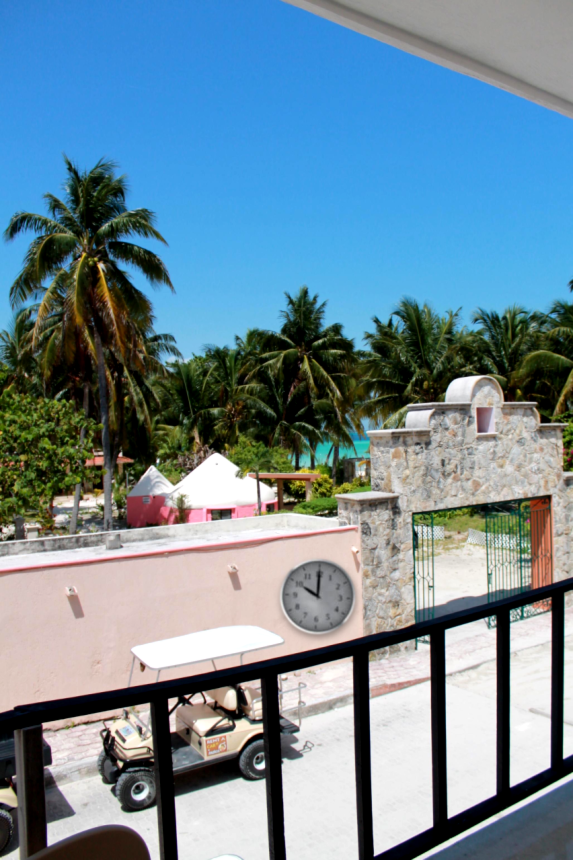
{"hour": 10, "minute": 0}
